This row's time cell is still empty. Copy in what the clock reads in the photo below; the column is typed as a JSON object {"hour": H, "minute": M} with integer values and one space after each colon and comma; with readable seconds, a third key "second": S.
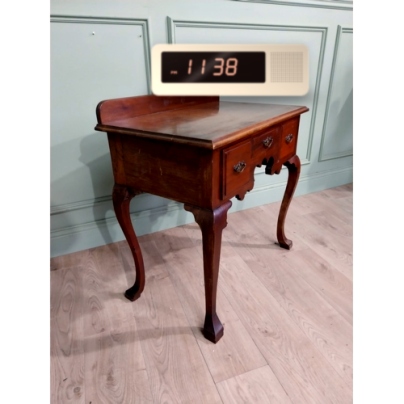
{"hour": 11, "minute": 38}
